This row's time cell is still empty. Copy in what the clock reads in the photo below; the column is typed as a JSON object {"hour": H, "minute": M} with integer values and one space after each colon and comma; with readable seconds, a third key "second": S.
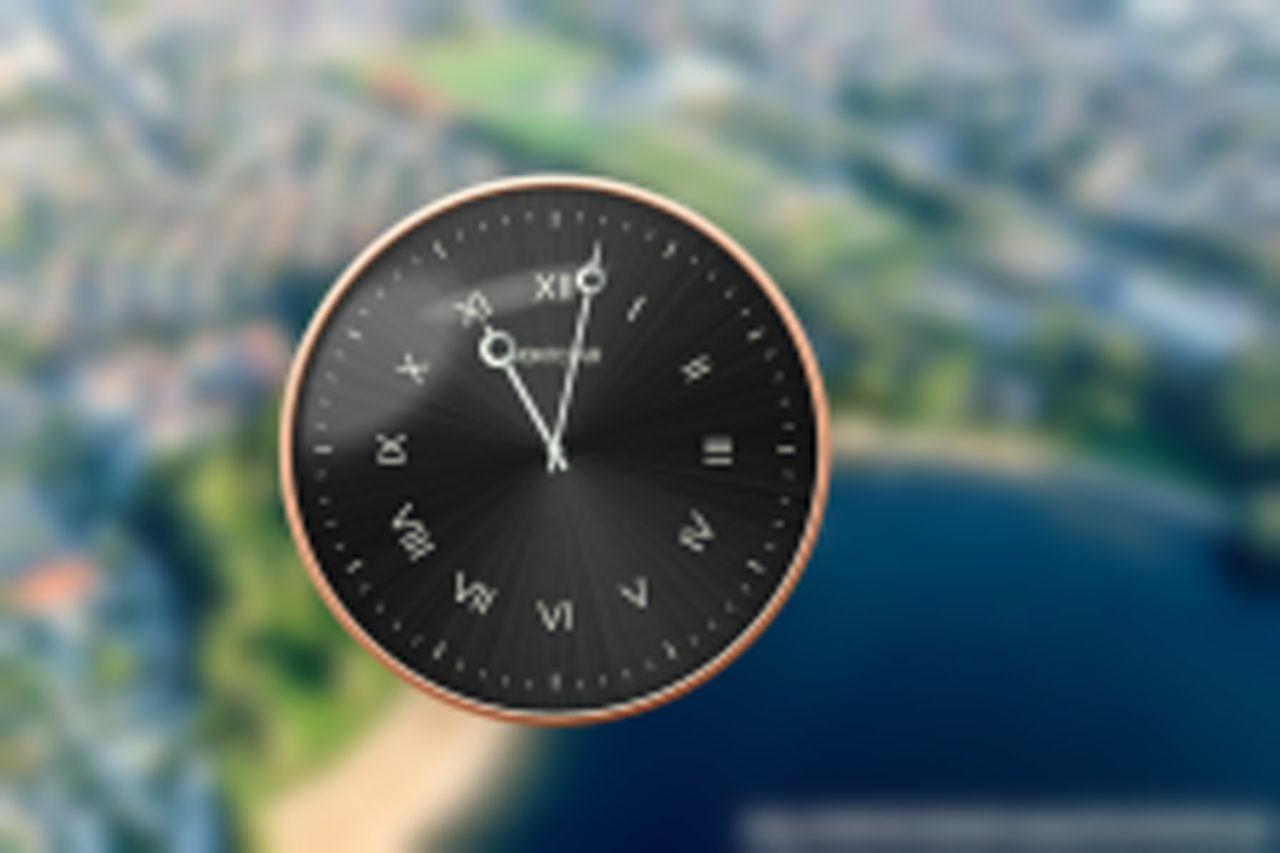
{"hour": 11, "minute": 2}
